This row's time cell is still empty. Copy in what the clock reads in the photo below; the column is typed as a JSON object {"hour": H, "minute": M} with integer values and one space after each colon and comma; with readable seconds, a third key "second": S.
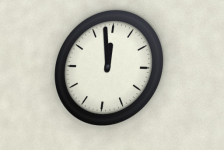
{"hour": 11, "minute": 58}
